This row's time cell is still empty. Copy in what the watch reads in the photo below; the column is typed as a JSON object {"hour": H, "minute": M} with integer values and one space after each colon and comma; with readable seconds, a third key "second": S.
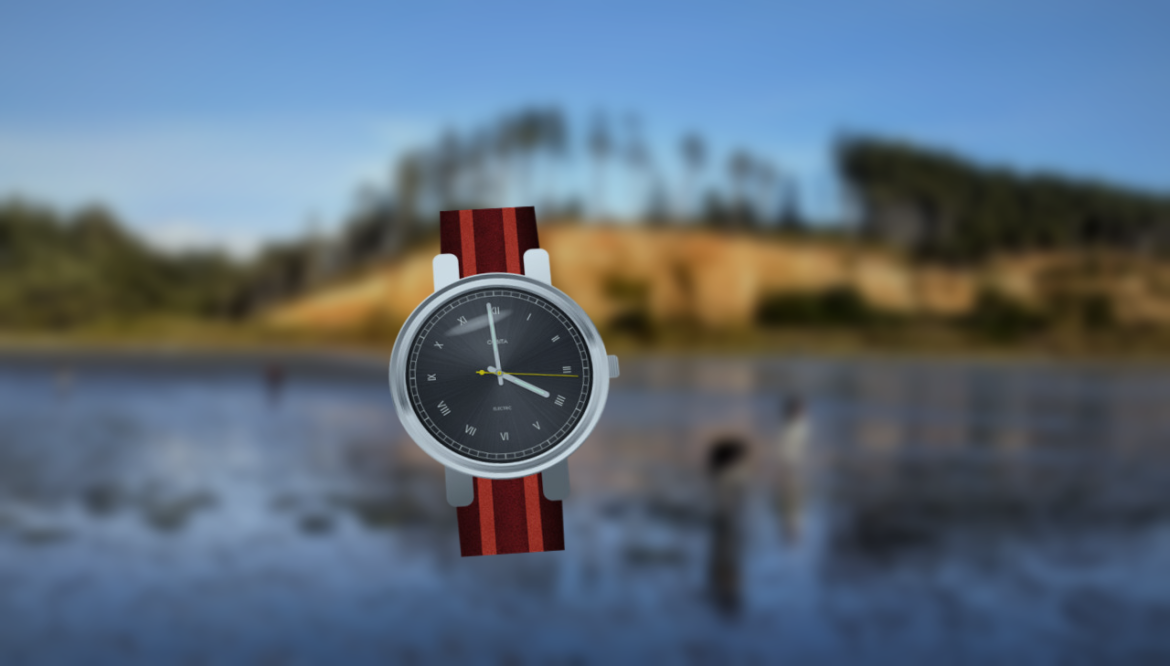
{"hour": 3, "minute": 59, "second": 16}
